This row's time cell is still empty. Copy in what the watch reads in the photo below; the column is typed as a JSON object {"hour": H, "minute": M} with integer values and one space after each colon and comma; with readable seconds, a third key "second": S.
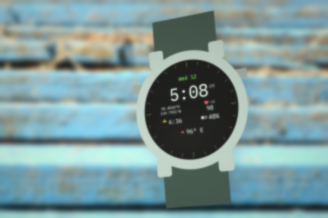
{"hour": 5, "minute": 8}
